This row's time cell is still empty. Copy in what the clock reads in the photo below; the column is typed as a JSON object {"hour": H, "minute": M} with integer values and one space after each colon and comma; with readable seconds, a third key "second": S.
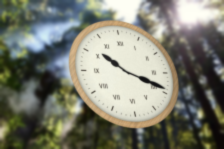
{"hour": 10, "minute": 19}
